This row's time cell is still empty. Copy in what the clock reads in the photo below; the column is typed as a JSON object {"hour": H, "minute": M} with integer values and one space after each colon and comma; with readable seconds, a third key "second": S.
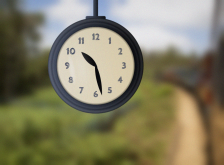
{"hour": 10, "minute": 28}
